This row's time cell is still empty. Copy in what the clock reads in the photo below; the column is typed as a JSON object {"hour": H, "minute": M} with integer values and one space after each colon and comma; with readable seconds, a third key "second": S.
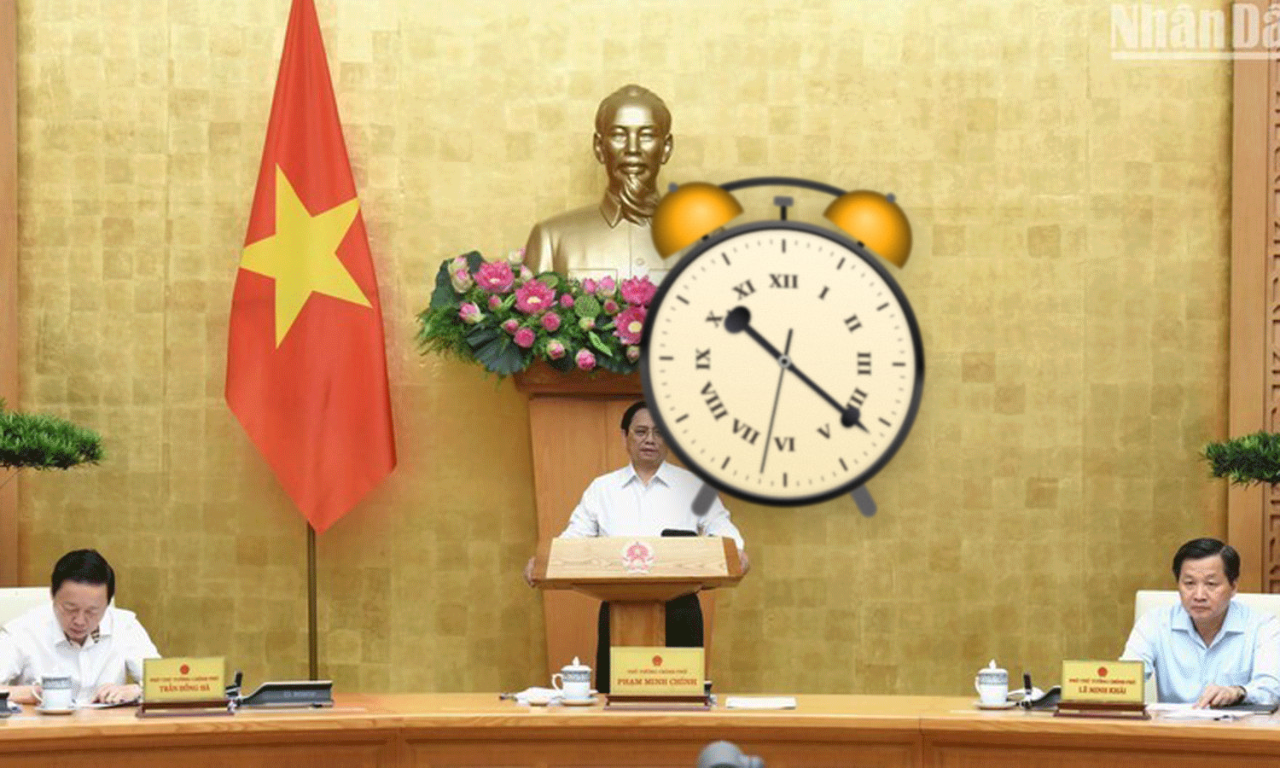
{"hour": 10, "minute": 21, "second": 32}
